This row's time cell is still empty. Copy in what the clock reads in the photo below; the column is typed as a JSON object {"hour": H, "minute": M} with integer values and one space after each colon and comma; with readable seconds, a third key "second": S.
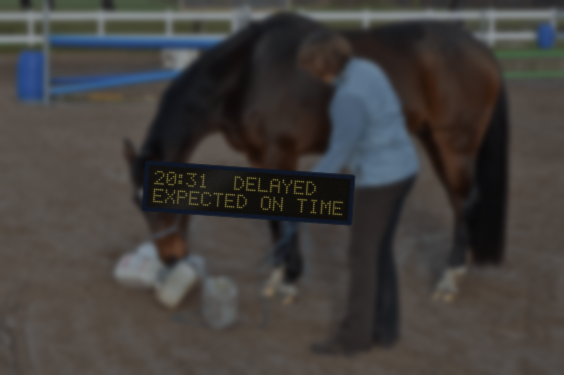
{"hour": 20, "minute": 31}
